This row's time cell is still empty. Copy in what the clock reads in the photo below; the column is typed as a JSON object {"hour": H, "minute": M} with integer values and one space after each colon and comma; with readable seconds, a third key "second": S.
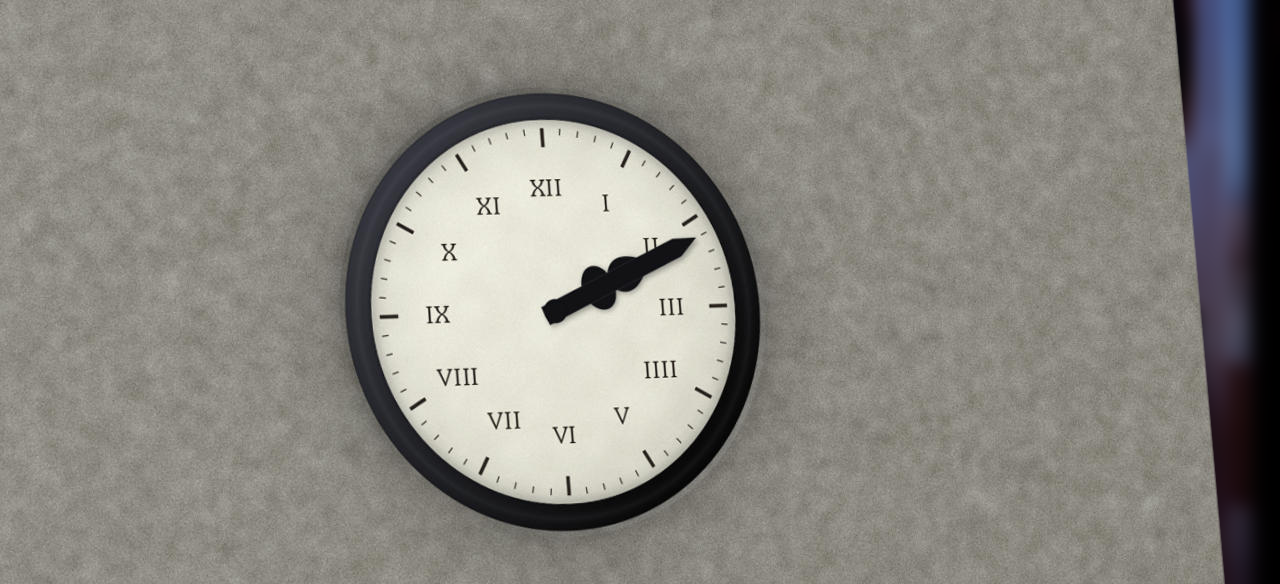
{"hour": 2, "minute": 11}
